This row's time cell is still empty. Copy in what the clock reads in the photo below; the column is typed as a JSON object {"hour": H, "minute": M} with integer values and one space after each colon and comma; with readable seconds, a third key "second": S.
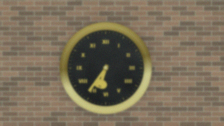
{"hour": 6, "minute": 36}
